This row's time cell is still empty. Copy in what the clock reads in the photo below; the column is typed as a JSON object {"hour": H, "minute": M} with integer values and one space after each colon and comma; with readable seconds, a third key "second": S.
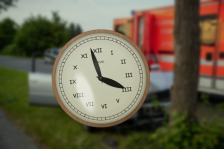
{"hour": 3, "minute": 58}
